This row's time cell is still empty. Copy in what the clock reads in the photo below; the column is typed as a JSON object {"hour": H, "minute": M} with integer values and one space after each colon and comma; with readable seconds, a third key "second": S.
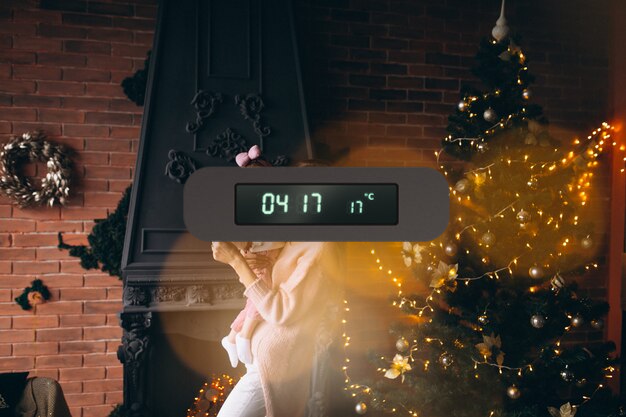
{"hour": 4, "minute": 17}
